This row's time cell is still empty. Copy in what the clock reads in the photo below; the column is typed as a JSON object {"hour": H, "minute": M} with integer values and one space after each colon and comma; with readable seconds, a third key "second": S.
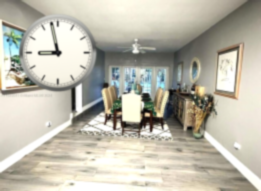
{"hour": 8, "minute": 58}
